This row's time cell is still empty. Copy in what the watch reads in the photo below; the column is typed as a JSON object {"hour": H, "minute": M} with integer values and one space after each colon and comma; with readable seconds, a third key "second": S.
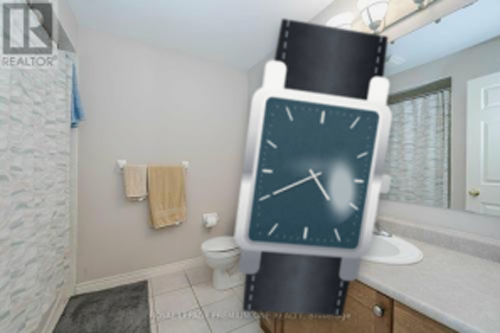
{"hour": 4, "minute": 40}
